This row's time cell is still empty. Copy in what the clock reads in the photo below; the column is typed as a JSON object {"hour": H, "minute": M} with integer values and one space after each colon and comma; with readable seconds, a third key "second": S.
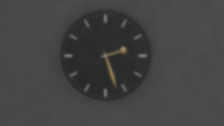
{"hour": 2, "minute": 27}
